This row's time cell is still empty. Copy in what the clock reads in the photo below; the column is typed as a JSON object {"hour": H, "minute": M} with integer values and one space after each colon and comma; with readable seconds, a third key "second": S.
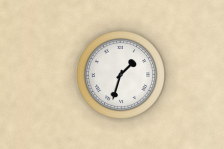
{"hour": 1, "minute": 33}
